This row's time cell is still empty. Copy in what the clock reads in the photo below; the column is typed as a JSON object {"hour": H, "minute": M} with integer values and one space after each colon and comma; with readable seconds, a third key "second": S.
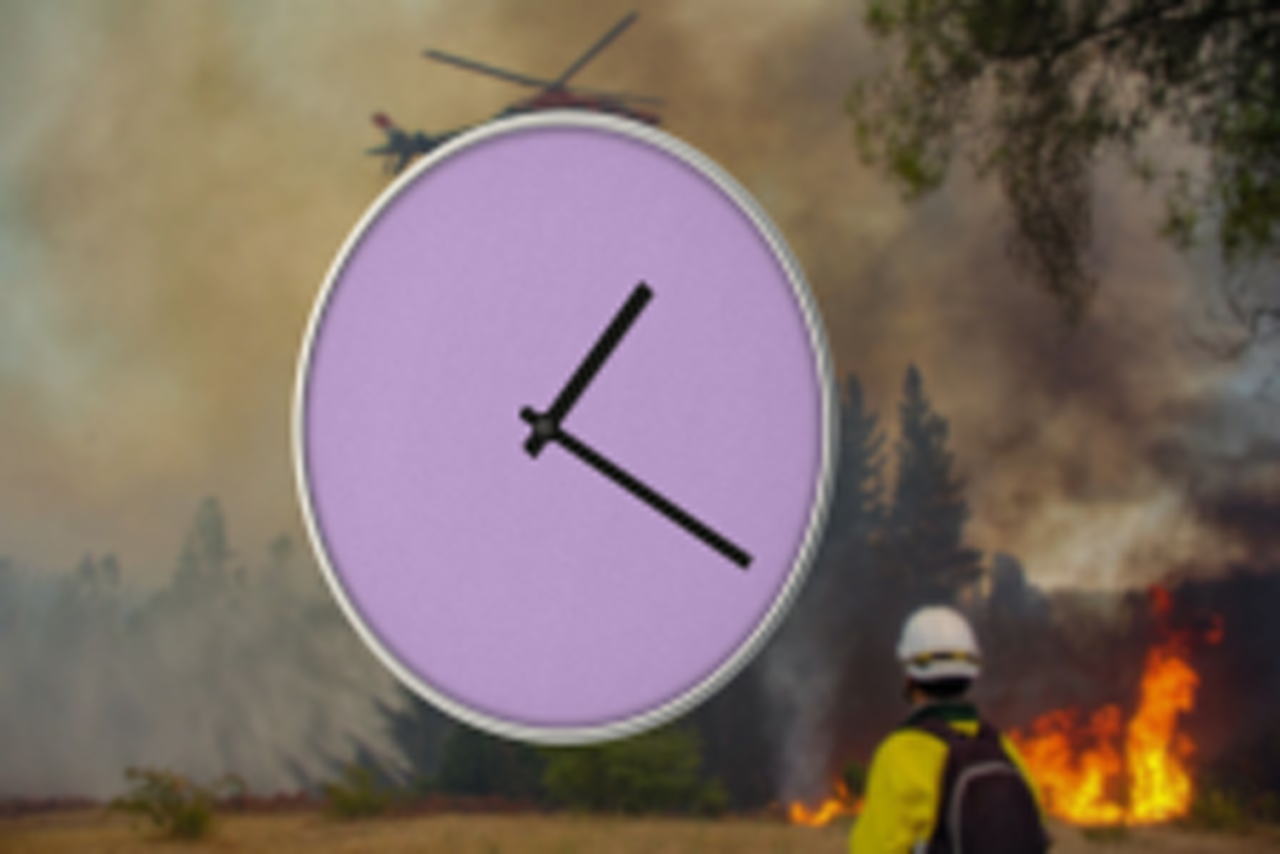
{"hour": 1, "minute": 20}
